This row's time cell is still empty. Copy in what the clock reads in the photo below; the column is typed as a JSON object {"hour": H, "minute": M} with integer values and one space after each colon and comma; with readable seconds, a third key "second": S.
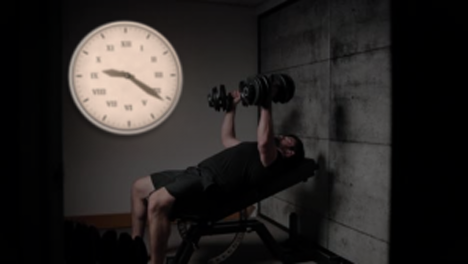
{"hour": 9, "minute": 21}
